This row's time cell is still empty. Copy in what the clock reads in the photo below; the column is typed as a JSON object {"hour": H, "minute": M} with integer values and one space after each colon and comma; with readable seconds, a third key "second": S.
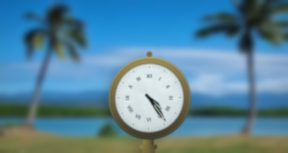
{"hour": 4, "minute": 24}
